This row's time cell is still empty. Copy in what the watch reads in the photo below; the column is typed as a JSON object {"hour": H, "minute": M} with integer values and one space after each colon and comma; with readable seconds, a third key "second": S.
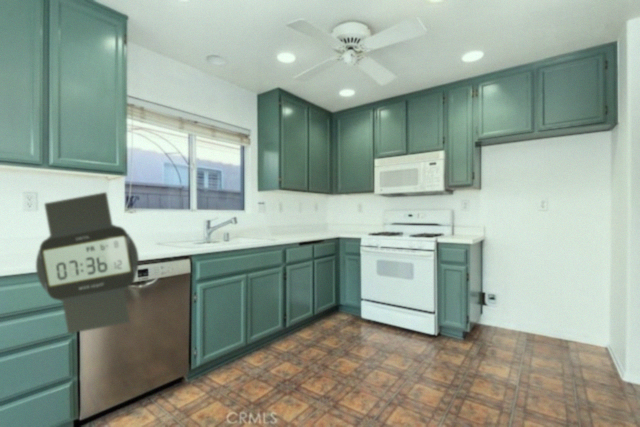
{"hour": 7, "minute": 36}
